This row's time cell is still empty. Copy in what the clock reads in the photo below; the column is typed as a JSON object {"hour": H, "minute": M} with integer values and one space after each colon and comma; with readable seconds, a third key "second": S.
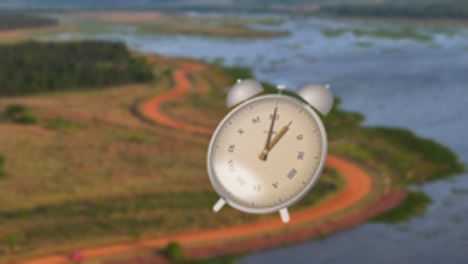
{"hour": 1, "minute": 0}
